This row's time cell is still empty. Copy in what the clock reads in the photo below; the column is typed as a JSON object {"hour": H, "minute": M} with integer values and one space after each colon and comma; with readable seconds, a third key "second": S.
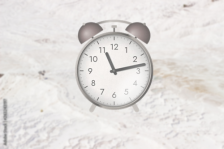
{"hour": 11, "minute": 13}
